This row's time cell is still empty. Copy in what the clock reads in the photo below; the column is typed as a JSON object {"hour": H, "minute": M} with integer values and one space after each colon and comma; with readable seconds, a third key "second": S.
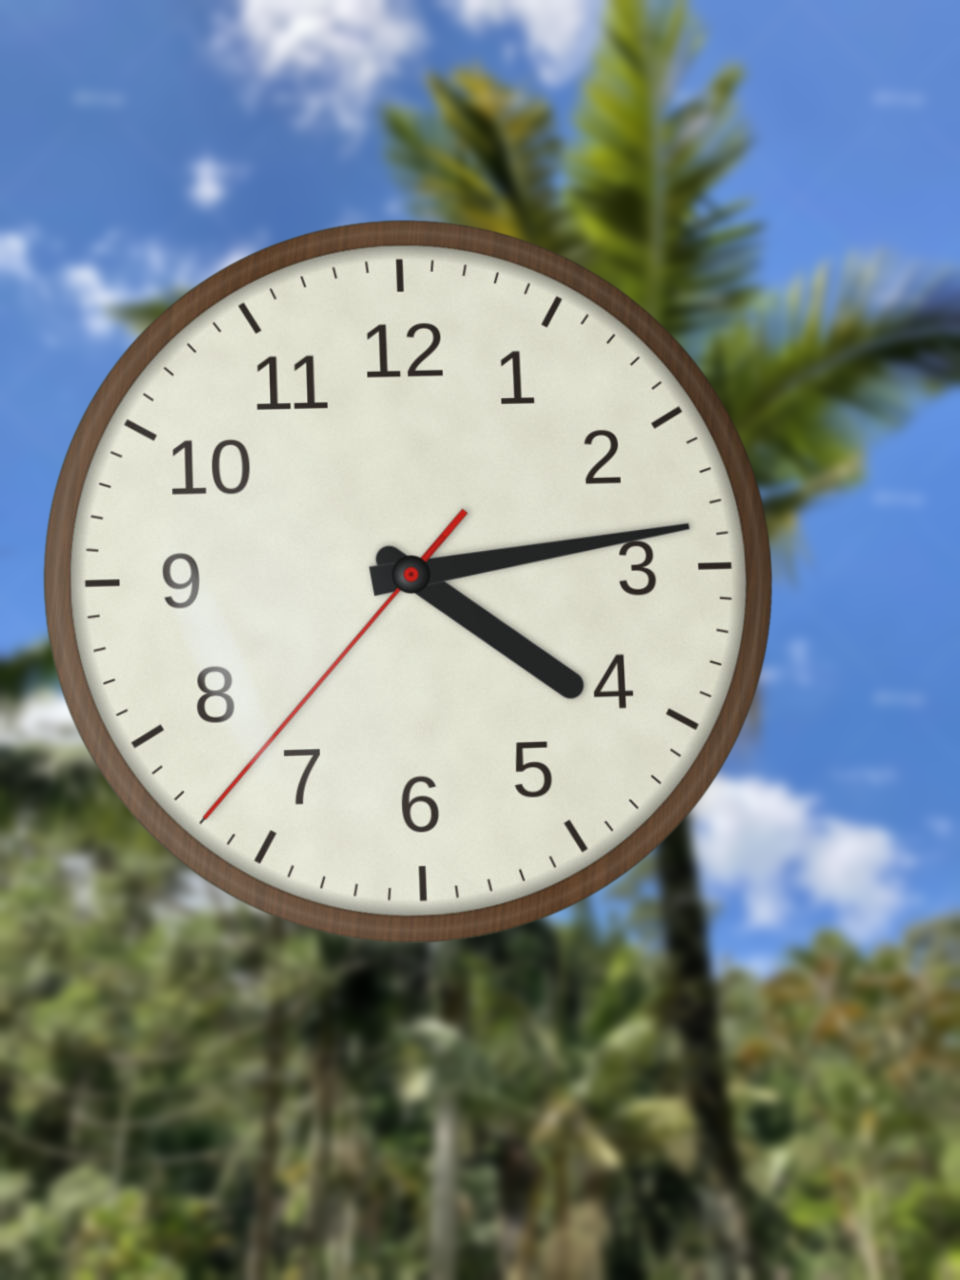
{"hour": 4, "minute": 13, "second": 37}
